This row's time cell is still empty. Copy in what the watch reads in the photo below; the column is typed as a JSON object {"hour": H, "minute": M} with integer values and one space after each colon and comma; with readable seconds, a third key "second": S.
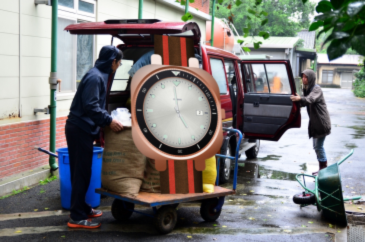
{"hour": 4, "minute": 59}
